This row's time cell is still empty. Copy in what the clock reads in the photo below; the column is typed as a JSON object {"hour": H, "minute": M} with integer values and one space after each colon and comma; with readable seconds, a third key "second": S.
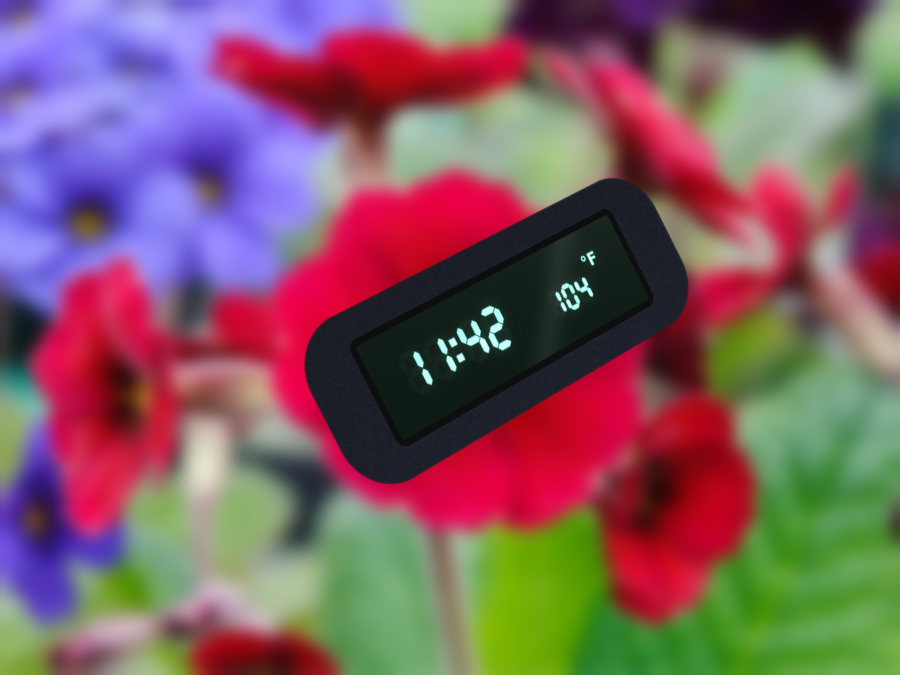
{"hour": 11, "minute": 42}
